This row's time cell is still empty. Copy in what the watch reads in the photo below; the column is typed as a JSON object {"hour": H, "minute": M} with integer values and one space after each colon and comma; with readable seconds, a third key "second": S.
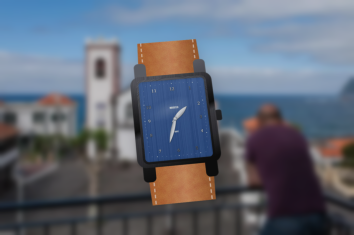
{"hour": 1, "minute": 33}
